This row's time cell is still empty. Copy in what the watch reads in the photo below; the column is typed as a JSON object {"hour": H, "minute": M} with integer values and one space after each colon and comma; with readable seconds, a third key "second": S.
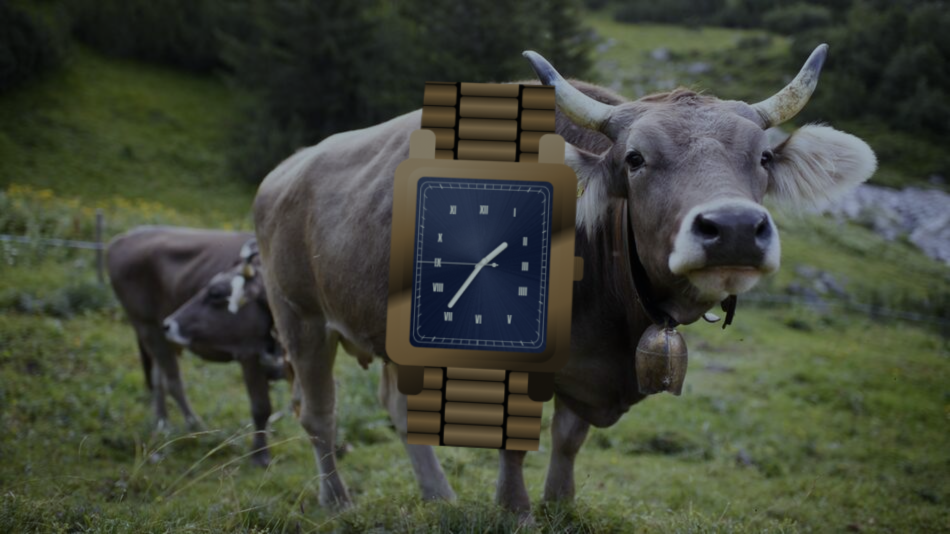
{"hour": 1, "minute": 35, "second": 45}
